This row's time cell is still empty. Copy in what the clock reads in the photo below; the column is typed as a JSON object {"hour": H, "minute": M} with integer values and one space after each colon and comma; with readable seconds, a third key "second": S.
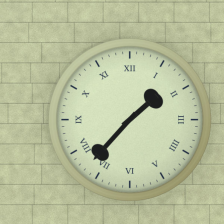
{"hour": 1, "minute": 37}
